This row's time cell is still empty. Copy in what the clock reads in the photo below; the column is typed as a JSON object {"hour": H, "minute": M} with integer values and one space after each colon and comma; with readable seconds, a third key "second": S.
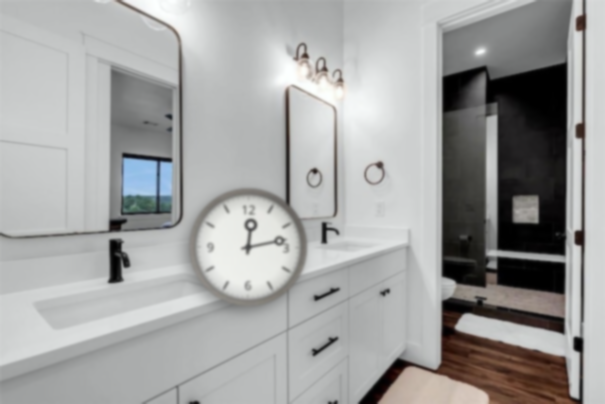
{"hour": 12, "minute": 13}
